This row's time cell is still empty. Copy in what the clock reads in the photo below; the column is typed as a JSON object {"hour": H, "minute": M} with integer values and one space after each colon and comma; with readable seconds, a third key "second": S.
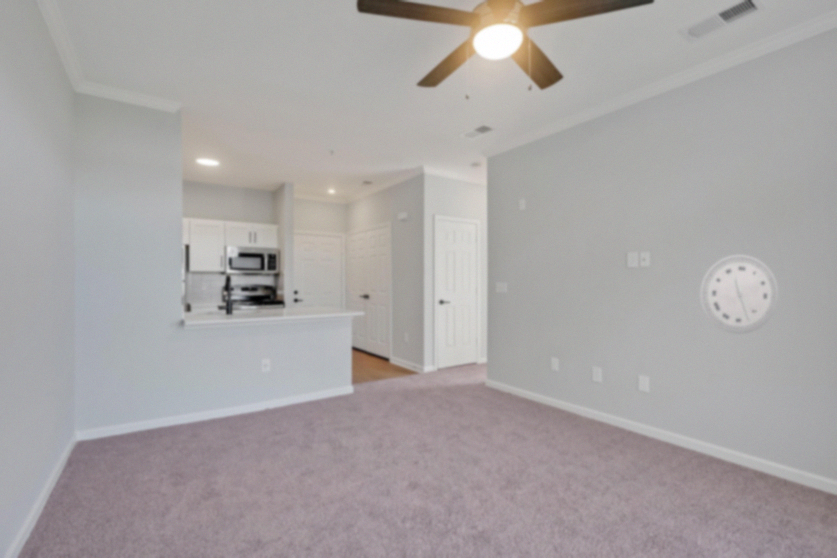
{"hour": 11, "minute": 26}
